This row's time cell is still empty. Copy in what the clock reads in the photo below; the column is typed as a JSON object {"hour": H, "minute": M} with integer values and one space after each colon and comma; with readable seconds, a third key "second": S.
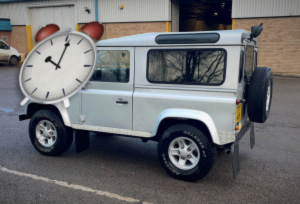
{"hour": 10, "minute": 1}
